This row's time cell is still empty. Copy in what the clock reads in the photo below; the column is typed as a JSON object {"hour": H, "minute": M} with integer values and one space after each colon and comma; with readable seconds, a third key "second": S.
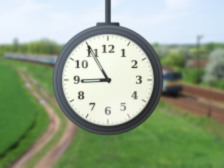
{"hour": 8, "minute": 55}
